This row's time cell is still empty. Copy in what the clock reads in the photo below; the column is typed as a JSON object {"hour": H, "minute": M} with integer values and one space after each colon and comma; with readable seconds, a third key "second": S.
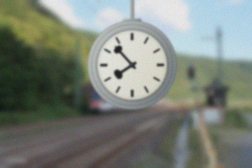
{"hour": 7, "minute": 53}
